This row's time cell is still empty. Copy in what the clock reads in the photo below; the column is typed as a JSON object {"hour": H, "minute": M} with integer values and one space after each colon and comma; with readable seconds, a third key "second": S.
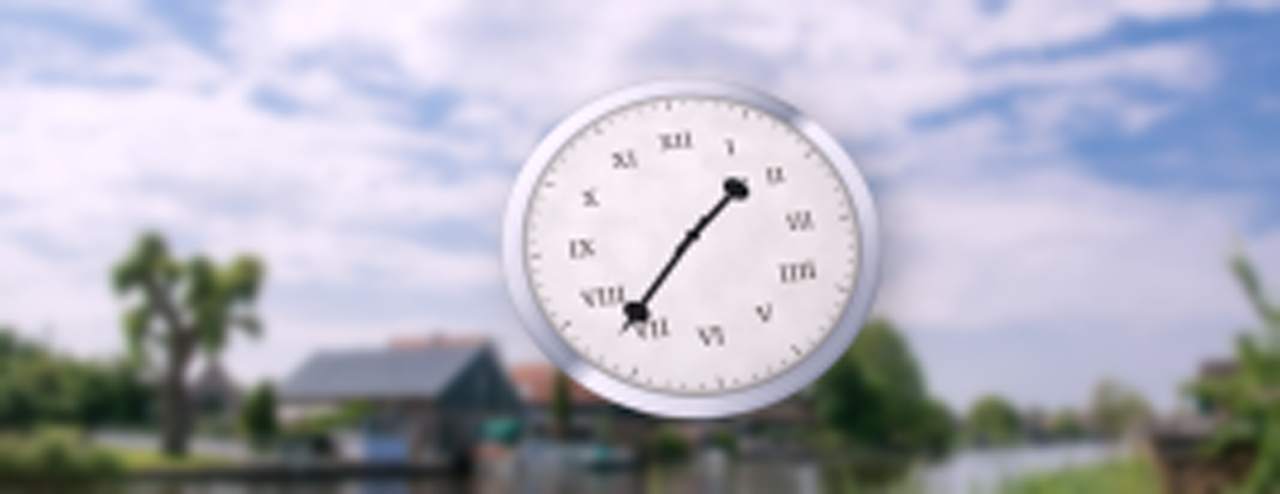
{"hour": 1, "minute": 37}
